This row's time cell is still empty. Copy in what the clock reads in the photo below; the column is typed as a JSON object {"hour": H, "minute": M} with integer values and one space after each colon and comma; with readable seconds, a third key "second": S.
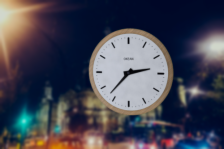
{"hour": 2, "minute": 37}
